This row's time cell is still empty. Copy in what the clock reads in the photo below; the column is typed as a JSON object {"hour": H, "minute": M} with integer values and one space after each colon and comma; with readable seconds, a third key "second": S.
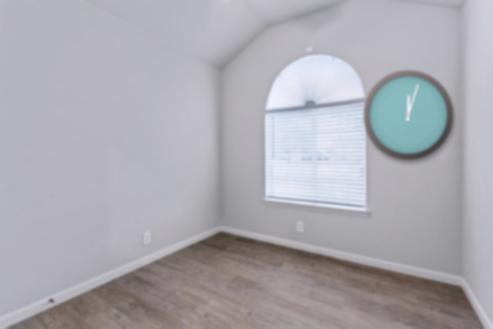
{"hour": 12, "minute": 3}
